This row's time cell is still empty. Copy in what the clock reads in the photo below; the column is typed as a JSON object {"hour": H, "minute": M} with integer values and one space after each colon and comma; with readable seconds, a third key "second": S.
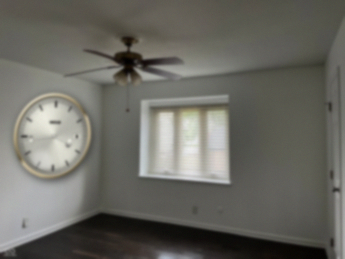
{"hour": 3, "minute": 44}
